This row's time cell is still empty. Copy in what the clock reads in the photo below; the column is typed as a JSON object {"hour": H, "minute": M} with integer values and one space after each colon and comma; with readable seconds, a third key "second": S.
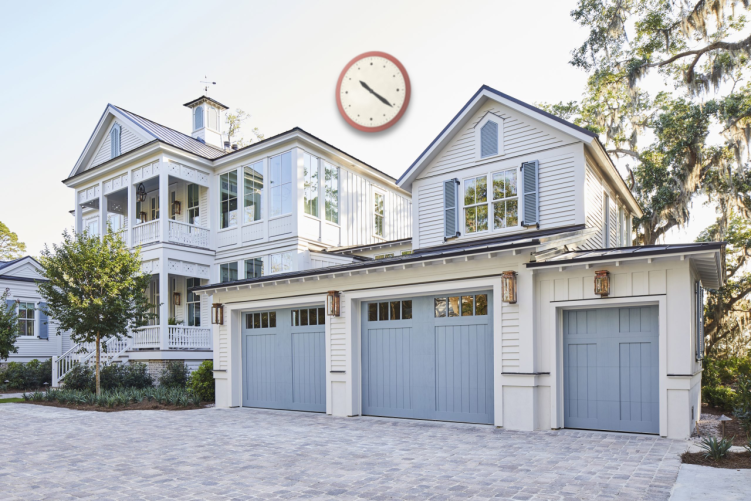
{"hour": 10, "minute": 21}
